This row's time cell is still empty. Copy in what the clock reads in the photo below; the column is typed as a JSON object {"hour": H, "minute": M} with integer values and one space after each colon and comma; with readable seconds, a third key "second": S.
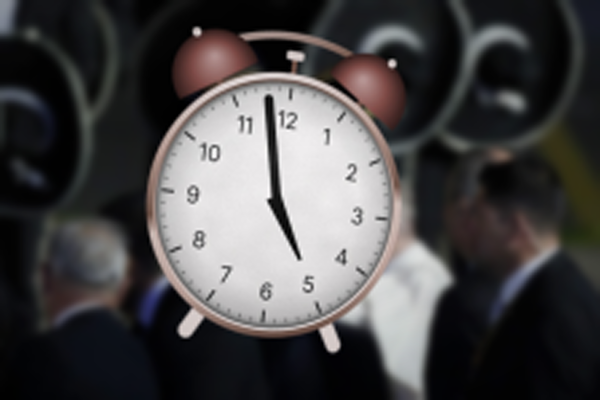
{"hour": 4, "minute": 58}
